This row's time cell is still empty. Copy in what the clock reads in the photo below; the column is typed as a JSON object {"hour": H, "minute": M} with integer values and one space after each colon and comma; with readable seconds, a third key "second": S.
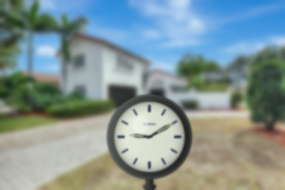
{"hour": 9, "minute": 10}
